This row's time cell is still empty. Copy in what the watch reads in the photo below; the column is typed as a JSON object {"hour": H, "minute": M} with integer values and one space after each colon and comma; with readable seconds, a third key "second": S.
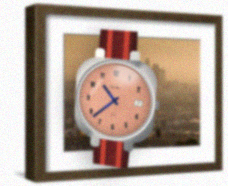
{"hour": 10, "minute": 38}
